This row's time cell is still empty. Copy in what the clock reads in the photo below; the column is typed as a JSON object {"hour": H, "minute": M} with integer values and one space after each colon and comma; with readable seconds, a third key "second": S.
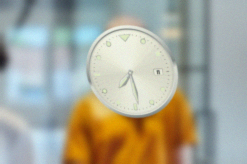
{"hour": 7, "minute": 29}
